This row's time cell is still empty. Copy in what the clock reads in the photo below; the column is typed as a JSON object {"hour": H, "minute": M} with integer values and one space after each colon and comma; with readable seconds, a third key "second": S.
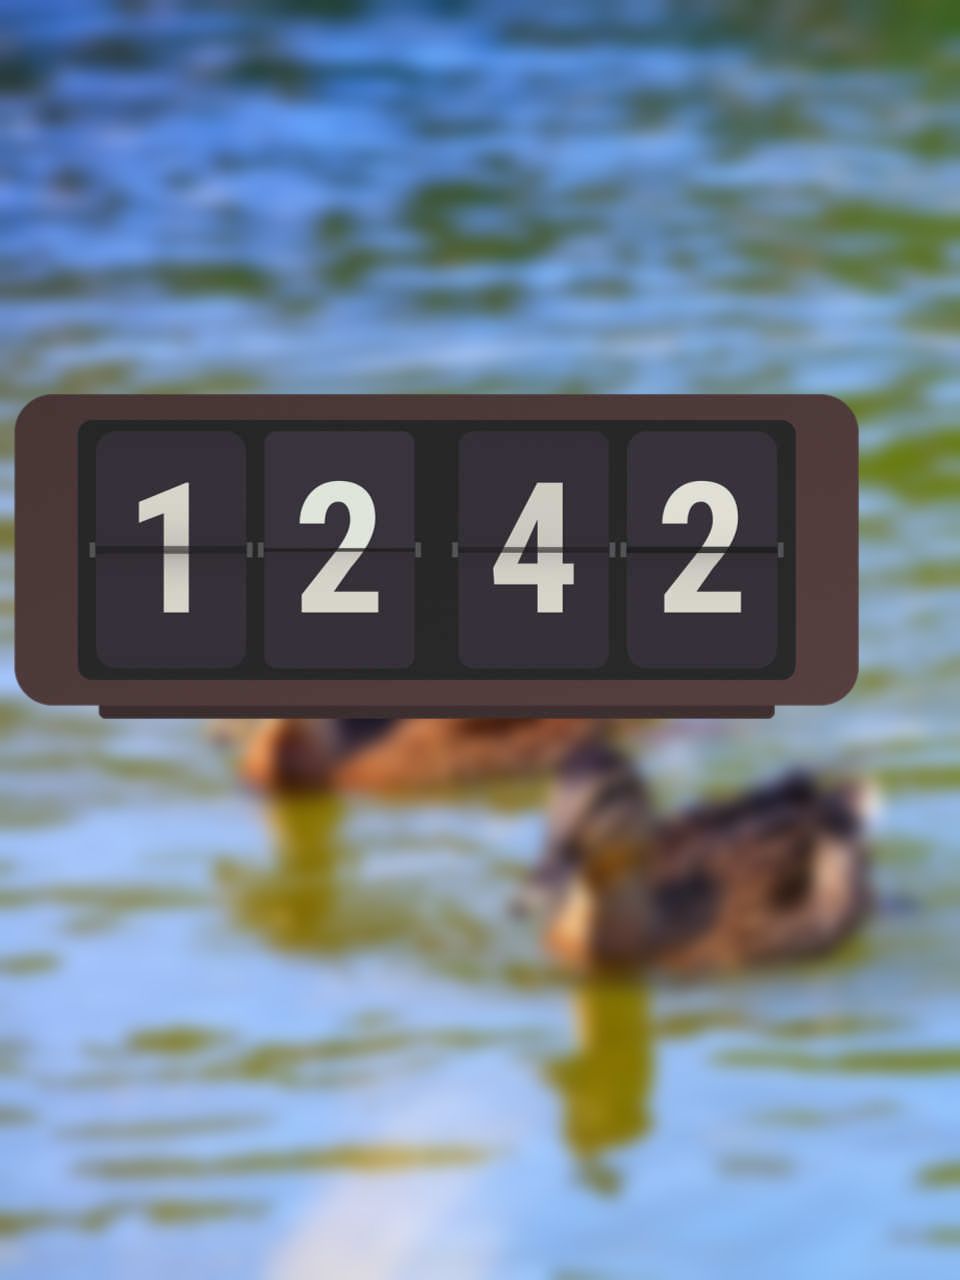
{"hour": 12, "minute": 42}
